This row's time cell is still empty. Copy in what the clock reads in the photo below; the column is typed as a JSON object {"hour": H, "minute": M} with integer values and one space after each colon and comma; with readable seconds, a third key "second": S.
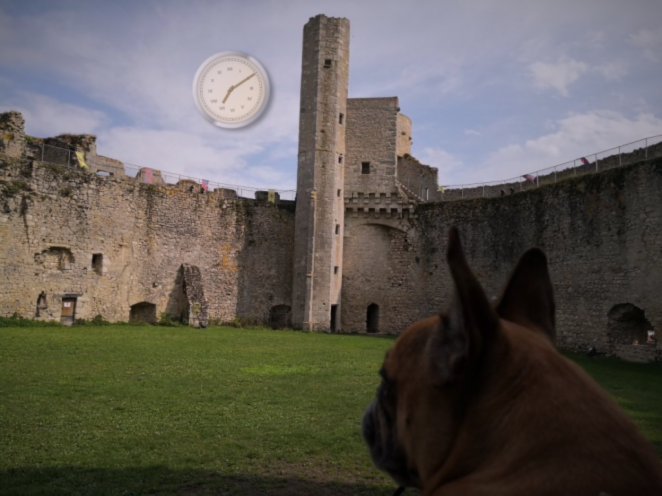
{"hour": 7, "minute": 10}
